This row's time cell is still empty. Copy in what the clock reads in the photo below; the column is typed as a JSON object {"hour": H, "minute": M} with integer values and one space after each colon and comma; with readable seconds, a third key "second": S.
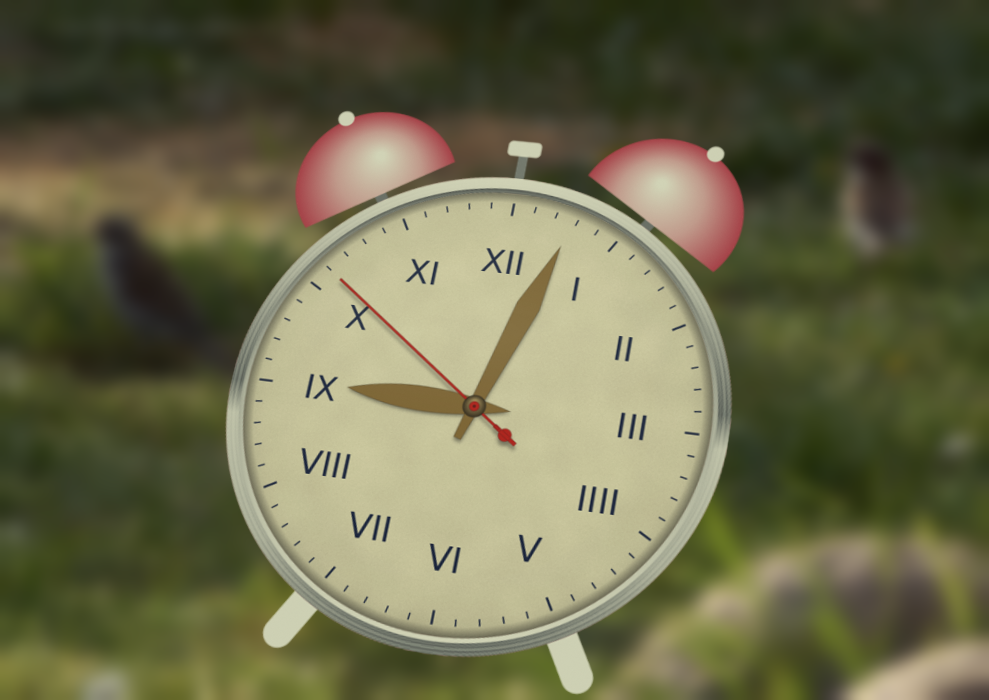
{"hour": 9, "minute": 2, "second": 51}
